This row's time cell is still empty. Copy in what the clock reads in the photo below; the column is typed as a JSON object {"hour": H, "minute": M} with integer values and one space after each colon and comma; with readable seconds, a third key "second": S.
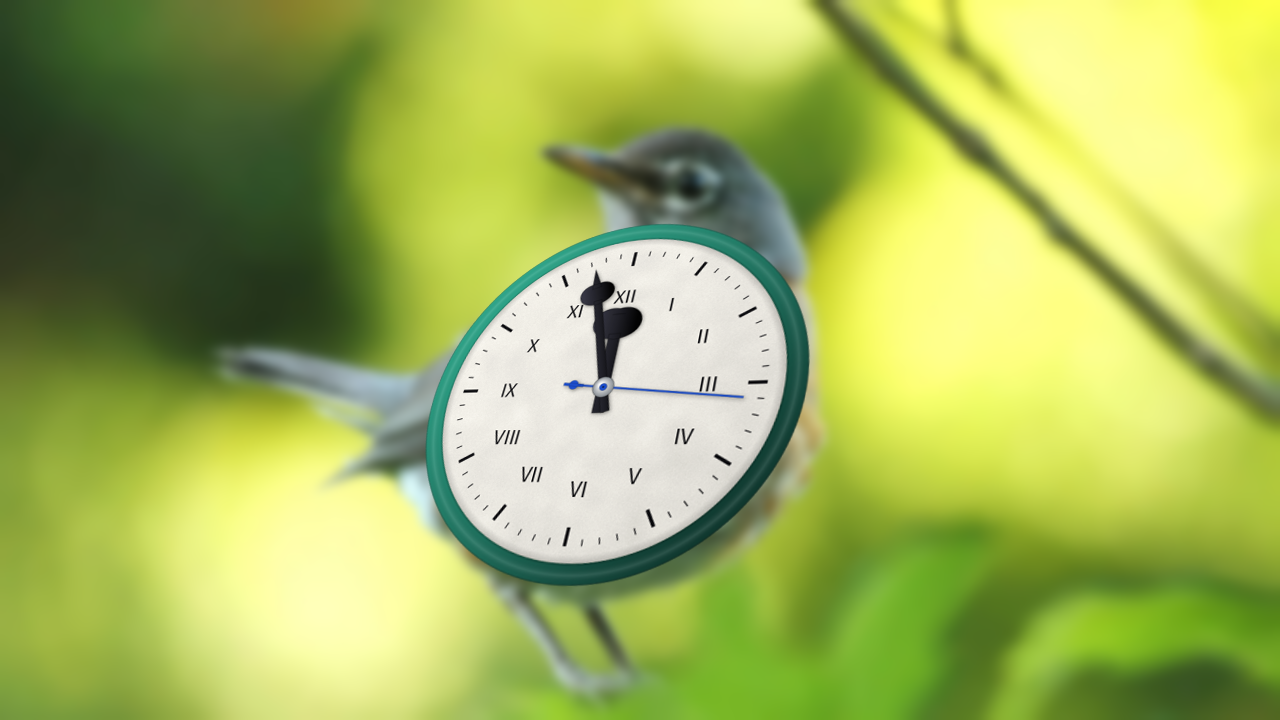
{"hour": 11, "minute": 57, "second": 16}
